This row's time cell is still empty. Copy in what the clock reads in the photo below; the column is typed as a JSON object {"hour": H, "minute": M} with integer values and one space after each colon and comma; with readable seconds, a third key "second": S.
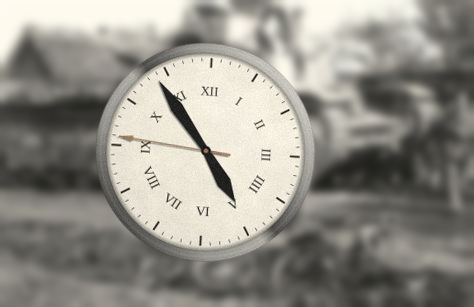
{"hour": 4, "minute": 53, "second": 46}
